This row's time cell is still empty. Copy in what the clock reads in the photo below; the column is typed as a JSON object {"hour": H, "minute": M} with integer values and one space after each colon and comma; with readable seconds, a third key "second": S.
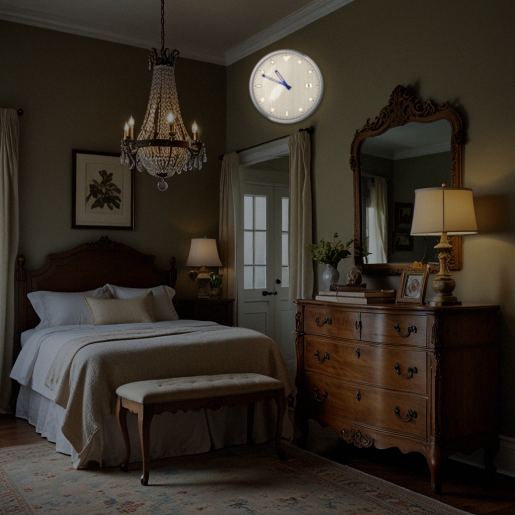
{"hour": 10, "minute": 49}
